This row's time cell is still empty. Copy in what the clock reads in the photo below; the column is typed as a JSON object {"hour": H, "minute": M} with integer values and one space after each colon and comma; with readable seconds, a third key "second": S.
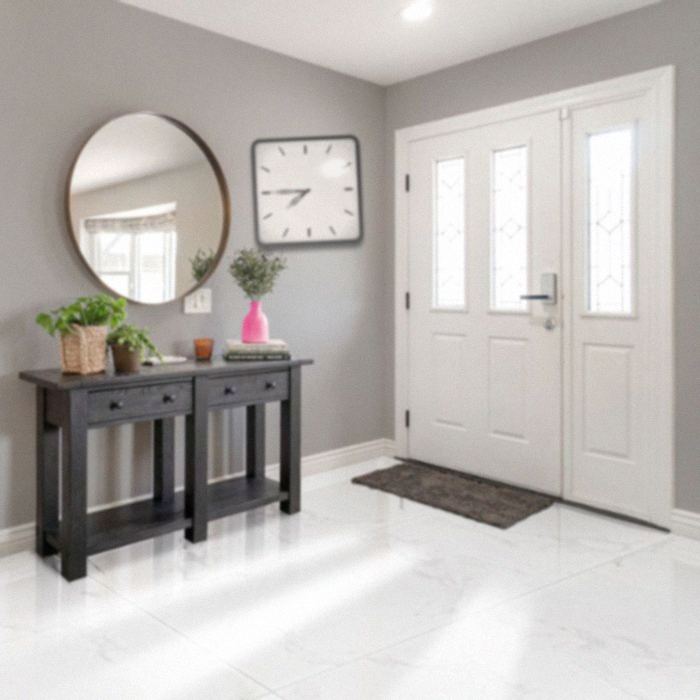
{"hour": 7, "minute": 45}
